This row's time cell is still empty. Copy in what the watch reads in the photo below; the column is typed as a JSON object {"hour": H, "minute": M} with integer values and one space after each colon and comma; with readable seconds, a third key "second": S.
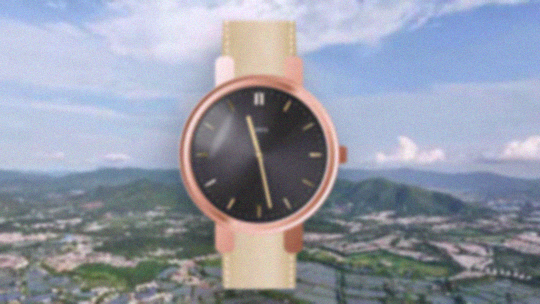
{"hour": 11, "minute": 28}
